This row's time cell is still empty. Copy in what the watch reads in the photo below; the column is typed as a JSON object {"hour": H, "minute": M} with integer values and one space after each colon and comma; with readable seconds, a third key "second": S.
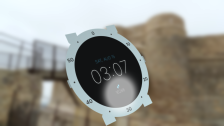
{"hour": 3, "minute": 7}
